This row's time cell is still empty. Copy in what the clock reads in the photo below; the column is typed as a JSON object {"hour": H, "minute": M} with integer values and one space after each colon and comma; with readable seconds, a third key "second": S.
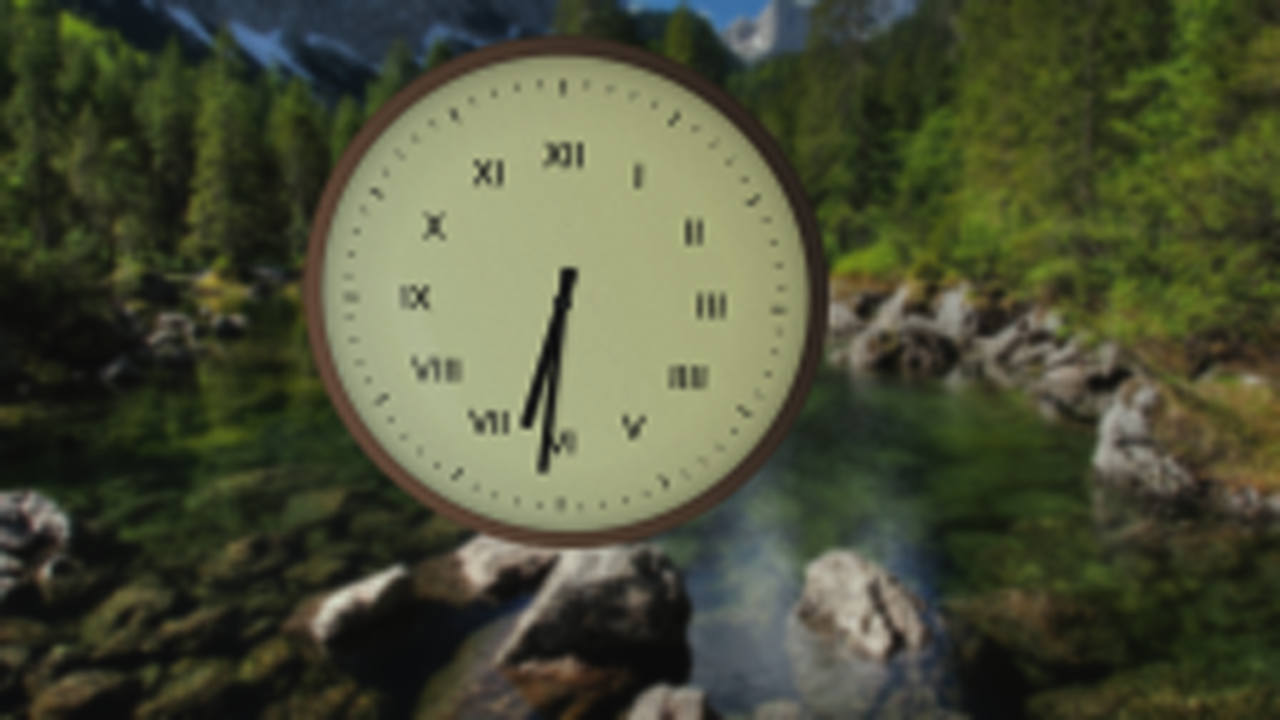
{"hour": 6, "minute": 31}
